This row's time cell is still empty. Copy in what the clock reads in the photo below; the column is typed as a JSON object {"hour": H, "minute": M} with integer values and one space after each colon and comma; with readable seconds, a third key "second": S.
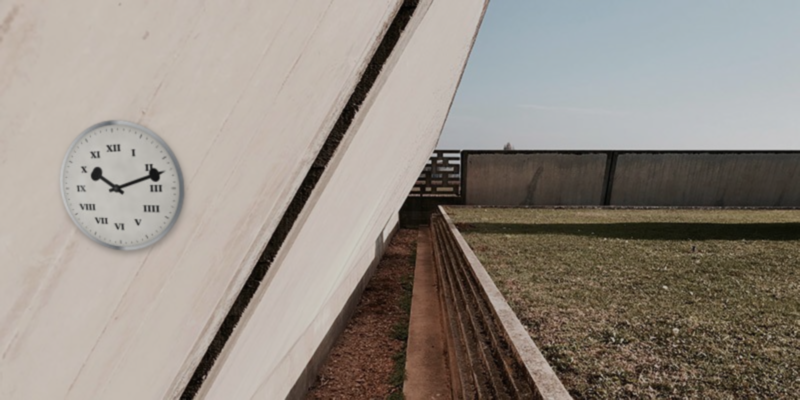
{"hour": 10, "minute": 12}
